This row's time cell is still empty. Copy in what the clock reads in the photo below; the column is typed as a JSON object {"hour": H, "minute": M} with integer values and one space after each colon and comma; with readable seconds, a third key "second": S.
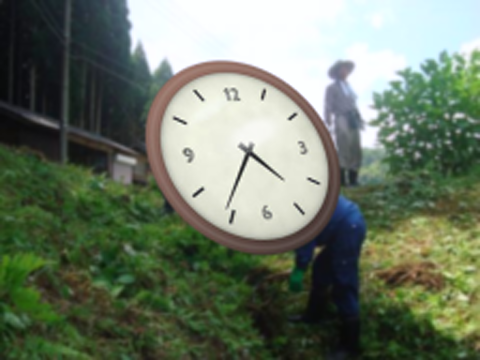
{"hour": 4, "minute": 36}
